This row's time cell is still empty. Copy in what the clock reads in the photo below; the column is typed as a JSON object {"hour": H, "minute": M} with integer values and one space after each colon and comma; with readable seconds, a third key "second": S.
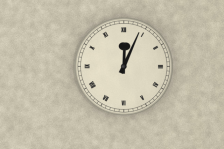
{"hour": 12, "minute": 4}
